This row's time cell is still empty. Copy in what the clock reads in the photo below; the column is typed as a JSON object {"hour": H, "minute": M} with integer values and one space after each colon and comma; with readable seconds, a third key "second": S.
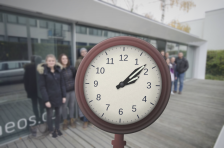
{"hour": 2, "minute": 8}
